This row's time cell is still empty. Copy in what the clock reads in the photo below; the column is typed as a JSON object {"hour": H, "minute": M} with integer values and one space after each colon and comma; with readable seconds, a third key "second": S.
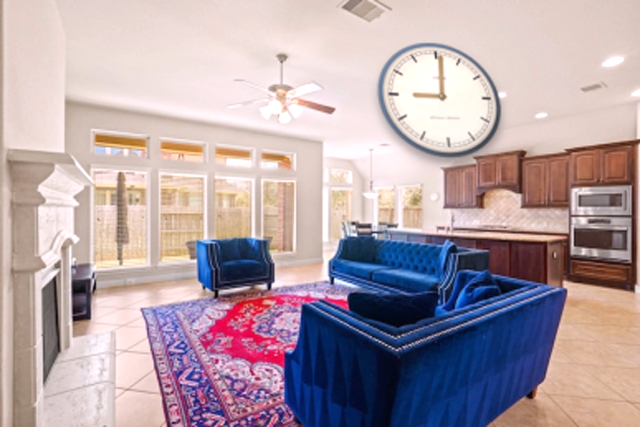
{"hour": 9, "minute": 1}
